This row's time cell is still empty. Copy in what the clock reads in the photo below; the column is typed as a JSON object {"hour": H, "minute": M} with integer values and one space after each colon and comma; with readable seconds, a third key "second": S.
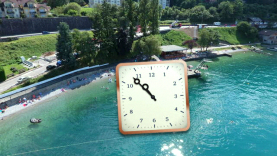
{"hour": 10, "minute": 53}
